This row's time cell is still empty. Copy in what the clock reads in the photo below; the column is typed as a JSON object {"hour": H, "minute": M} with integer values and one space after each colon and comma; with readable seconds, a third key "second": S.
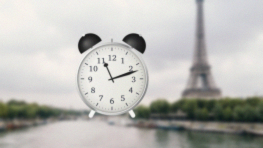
{"hour": 11, "minute": 12}
